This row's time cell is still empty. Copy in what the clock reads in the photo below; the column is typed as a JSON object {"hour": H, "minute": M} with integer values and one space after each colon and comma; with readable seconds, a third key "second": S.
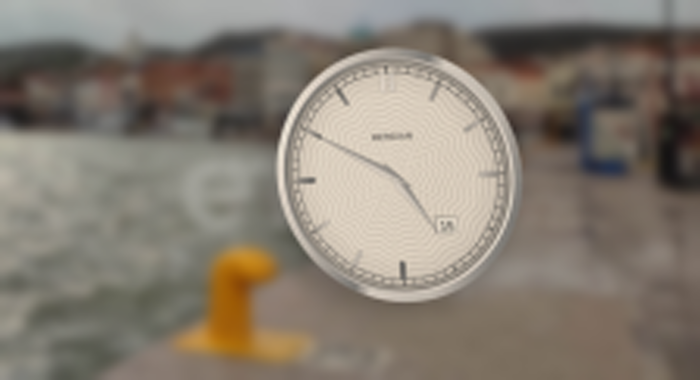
{"hour": 4, "minute": 50}
